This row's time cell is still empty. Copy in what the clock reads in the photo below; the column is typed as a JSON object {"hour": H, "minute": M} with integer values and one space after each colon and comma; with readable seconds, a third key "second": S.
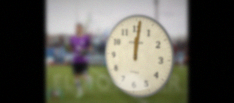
{"hour": 12, "minute": 1}
